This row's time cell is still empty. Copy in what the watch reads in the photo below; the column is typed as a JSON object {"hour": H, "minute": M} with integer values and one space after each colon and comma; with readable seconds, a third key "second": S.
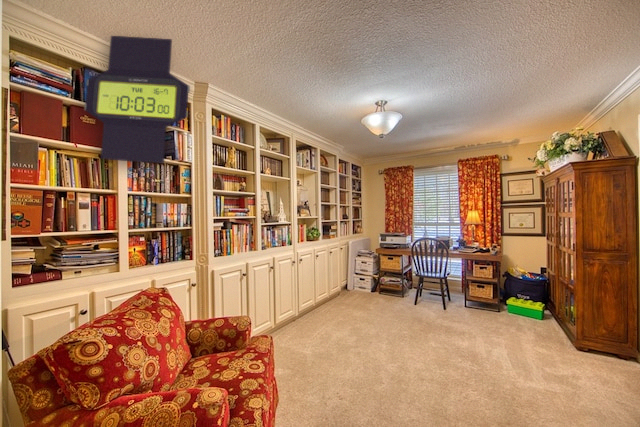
{"hour": 10, "minute": 3}
